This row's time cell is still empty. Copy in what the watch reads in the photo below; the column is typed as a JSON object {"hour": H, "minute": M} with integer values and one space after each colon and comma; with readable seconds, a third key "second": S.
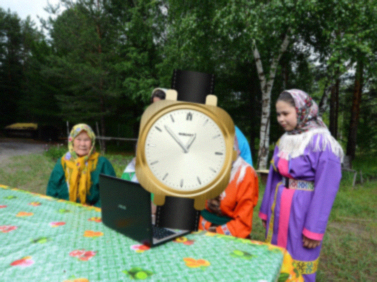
{"hour": 12, "minute": 52}
